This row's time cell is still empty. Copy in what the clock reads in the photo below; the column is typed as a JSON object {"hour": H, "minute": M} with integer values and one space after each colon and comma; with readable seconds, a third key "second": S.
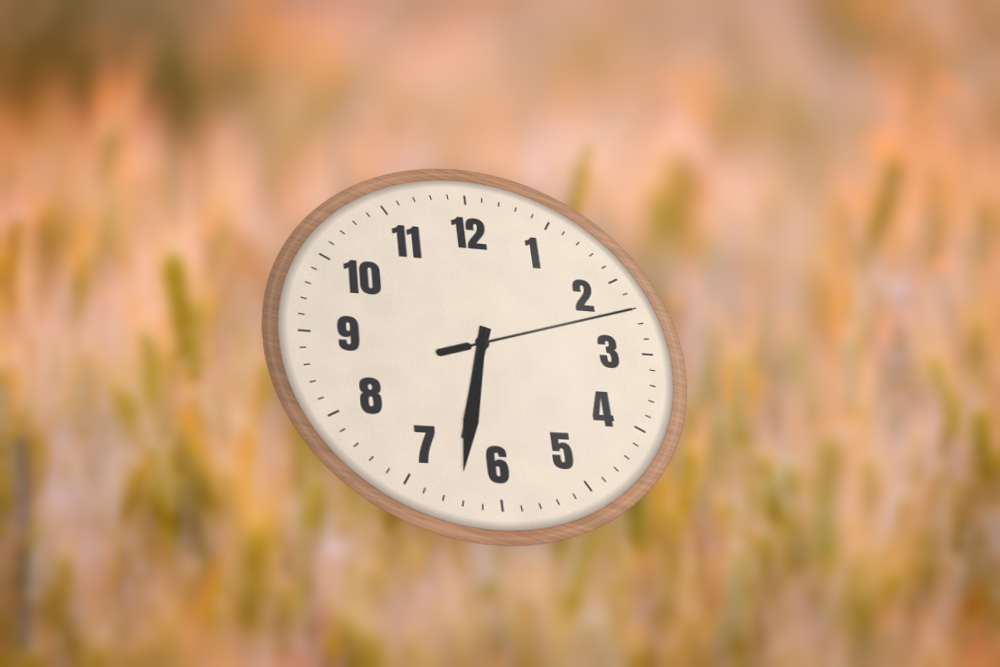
{"hour": 6, "minute": 32, "second": 12}
